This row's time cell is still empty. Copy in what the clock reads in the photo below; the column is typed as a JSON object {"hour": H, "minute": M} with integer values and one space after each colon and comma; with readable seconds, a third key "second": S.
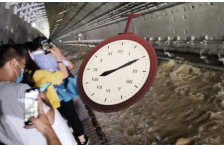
{"hour": 8, "minute": 10}
